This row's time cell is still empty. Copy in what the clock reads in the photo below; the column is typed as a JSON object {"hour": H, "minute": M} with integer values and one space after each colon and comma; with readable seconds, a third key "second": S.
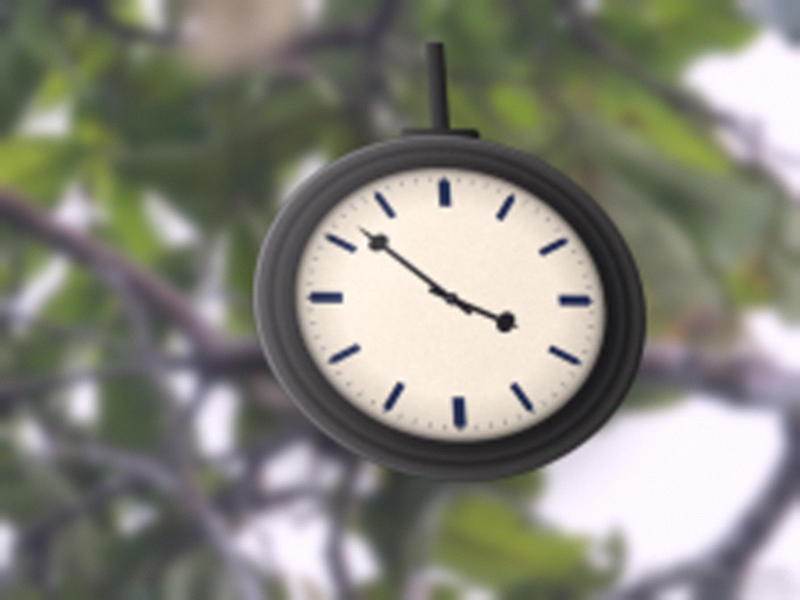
{"hour": 3, "minute": 52}
